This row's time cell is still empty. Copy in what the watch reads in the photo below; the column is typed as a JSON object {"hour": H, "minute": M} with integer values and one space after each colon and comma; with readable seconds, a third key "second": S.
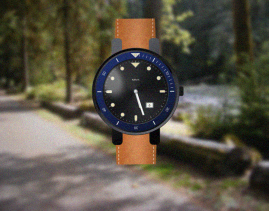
{"hour": 5, "minute": 27}
